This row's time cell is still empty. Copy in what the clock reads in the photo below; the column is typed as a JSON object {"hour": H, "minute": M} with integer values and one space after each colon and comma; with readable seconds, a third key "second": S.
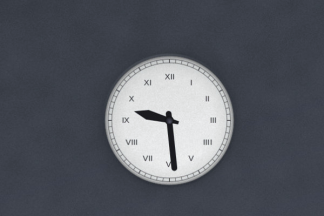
{"hour": 9, "minute": 29}
